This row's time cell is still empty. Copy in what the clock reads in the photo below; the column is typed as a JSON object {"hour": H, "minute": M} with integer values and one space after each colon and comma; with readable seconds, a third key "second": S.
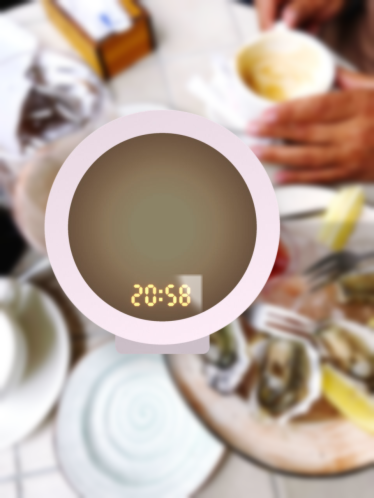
{"hour": 20, "minute": 58}
